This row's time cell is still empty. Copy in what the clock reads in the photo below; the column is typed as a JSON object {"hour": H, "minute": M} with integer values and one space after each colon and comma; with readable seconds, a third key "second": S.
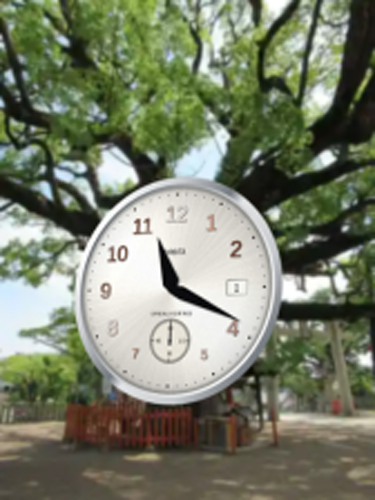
{"hour": 11, "minute": 19}
